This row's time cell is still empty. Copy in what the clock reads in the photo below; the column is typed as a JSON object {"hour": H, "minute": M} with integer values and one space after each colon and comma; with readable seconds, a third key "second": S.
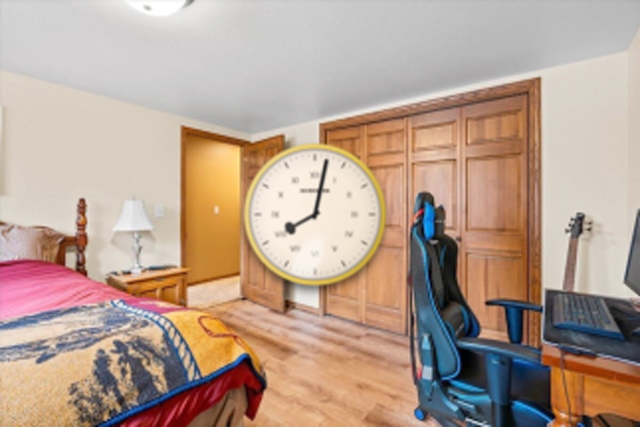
{"hour": 8, "minute": 2}
